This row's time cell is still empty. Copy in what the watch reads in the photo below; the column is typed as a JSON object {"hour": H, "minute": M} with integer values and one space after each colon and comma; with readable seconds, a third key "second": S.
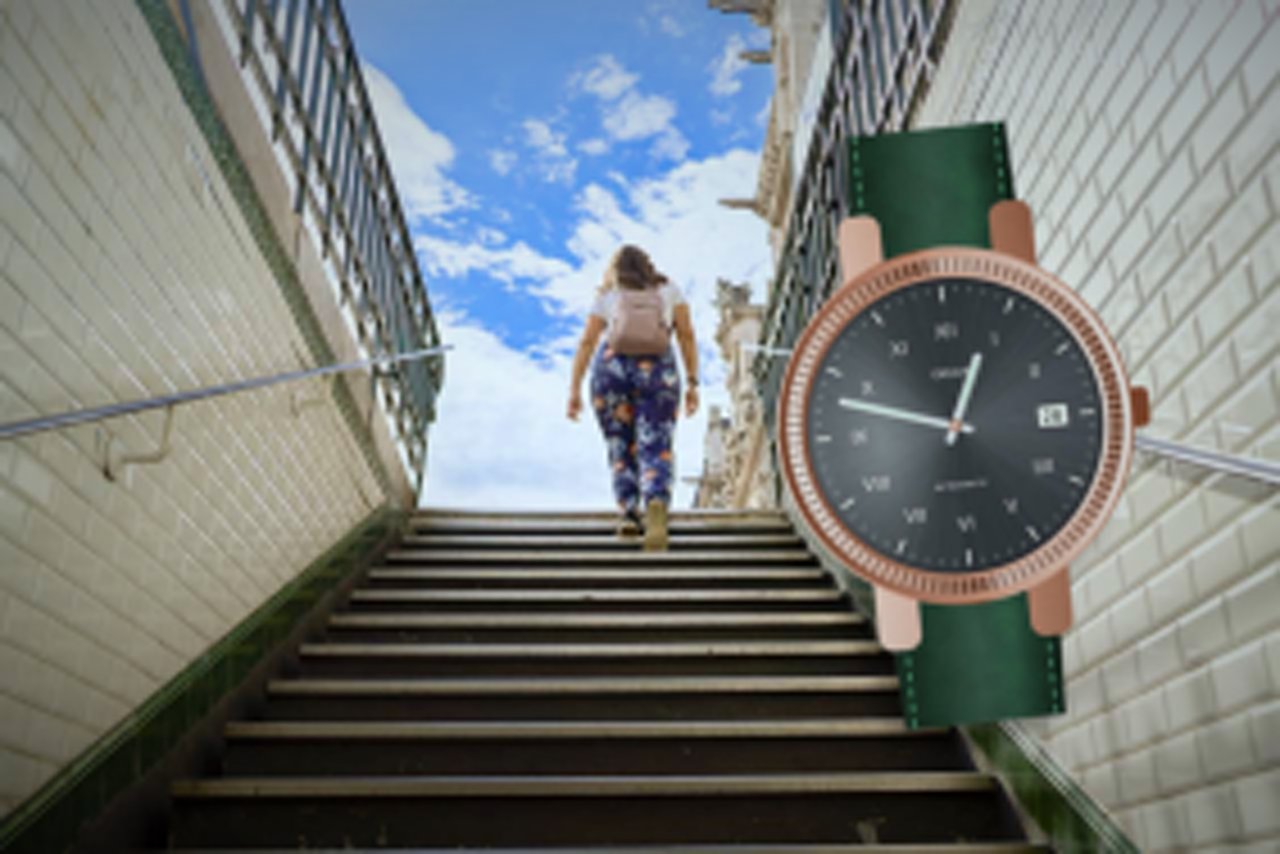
{"hour": 12, "minute": 48}
